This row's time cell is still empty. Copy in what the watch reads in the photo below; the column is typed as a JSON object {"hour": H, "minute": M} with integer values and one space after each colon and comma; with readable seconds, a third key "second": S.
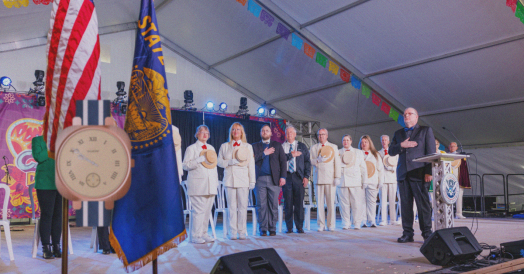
{"hour": 9, "minute": 51}
